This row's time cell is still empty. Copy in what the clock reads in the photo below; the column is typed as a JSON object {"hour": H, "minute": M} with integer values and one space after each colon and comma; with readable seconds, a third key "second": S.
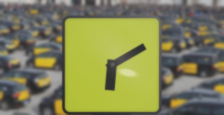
{"hour": 6, "minute": 10}
